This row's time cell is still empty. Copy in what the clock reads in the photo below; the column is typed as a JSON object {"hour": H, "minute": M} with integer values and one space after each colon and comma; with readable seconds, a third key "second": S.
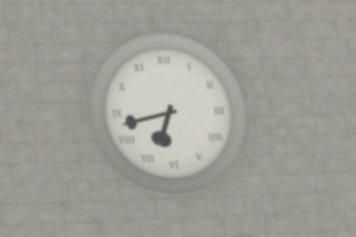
{"hour": 6, "minute": 43}
